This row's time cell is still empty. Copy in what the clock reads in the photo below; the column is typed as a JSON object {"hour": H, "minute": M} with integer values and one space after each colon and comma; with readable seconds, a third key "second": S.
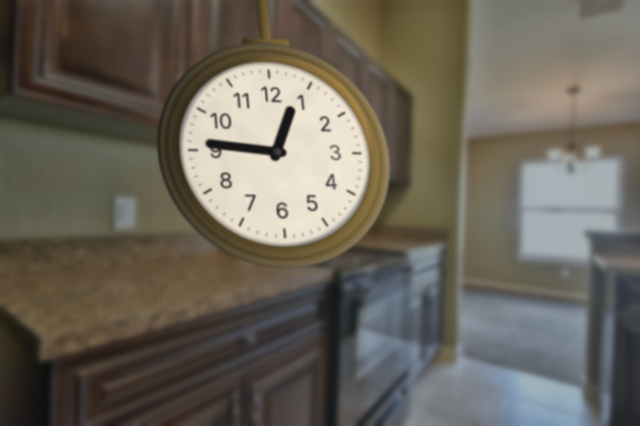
{"hour": 12, "minute": 46}
